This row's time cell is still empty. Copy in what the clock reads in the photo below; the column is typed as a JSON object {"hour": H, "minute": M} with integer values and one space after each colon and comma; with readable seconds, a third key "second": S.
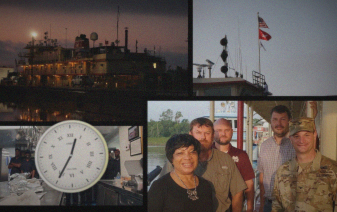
{"hour": 12, "minute": 35}
